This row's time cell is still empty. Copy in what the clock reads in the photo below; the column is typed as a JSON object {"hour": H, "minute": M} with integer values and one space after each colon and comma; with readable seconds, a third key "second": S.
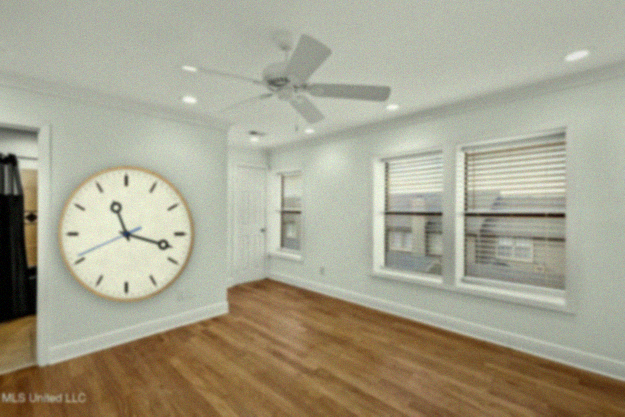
{"hour": 11, "minute": 17, "second": 41}
